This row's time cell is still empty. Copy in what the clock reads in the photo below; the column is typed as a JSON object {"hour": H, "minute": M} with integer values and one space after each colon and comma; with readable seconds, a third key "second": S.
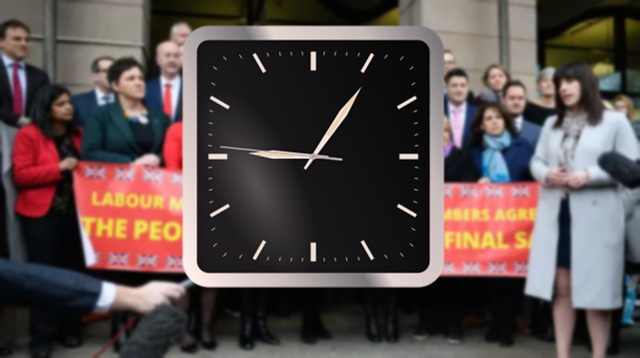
{"hour": 9, "minute": 5, "second": 46}
